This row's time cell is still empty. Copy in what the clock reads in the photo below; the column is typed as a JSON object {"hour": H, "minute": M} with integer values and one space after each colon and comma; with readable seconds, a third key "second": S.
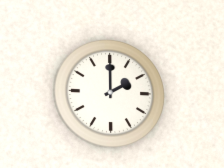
{"hour": 2, "minute": 0}
